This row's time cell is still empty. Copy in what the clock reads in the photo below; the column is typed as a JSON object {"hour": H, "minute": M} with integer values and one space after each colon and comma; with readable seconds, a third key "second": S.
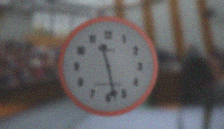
{"hour": 11, "minute": 28}
